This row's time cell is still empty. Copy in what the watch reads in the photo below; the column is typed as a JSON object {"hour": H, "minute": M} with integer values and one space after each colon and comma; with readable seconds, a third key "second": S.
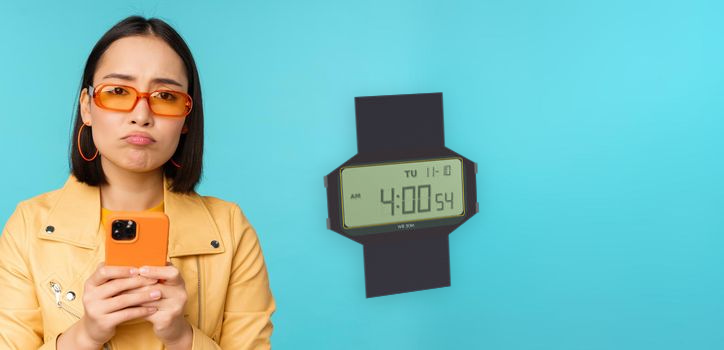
{"hour": 4, "minute": 0, "second": 54}
